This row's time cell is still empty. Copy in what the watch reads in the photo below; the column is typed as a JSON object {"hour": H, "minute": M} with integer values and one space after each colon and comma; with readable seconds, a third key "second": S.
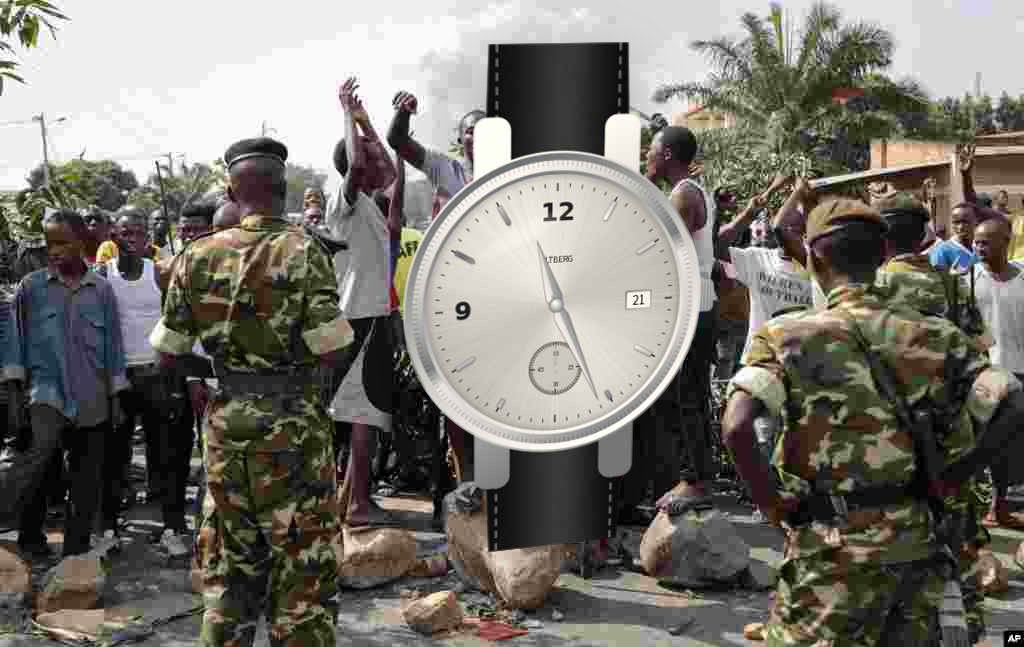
{"hour": 11, "minute": 26}
